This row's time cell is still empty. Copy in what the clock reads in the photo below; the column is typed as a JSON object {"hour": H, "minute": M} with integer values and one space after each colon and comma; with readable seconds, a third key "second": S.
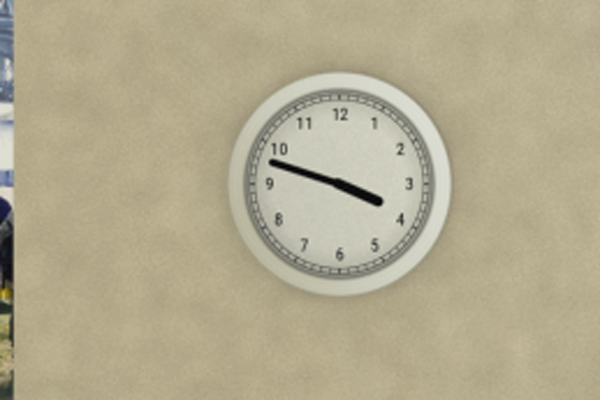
{"hour": 3, "minute": 48}
